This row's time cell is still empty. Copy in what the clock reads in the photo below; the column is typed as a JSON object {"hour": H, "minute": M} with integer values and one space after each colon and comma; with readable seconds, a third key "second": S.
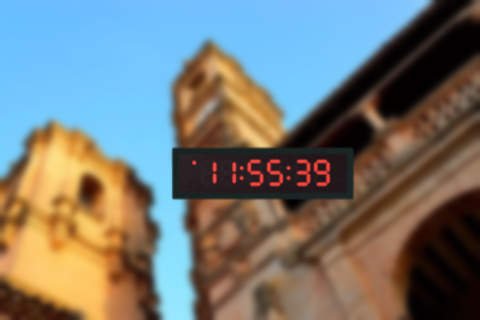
{"hour": 11, "minute": 55, "second": 39}
